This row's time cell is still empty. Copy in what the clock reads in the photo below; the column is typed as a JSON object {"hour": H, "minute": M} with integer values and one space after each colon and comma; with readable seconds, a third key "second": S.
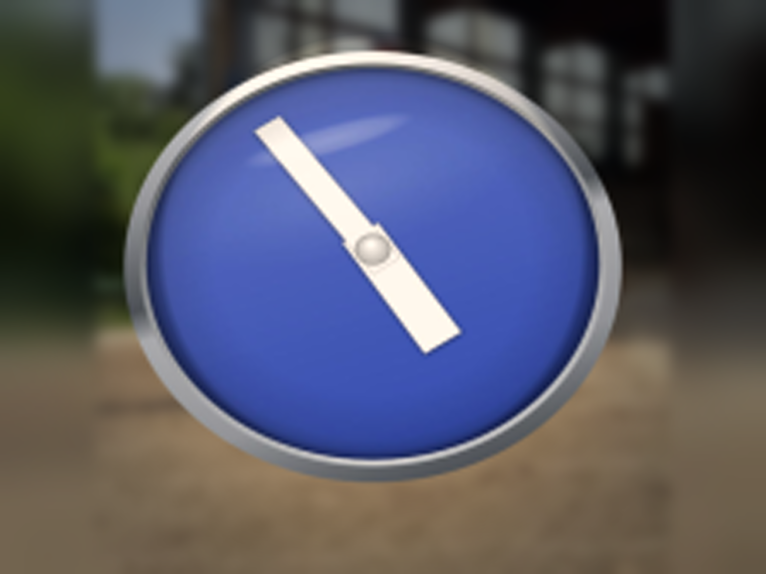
{"hour": 4, "minute": 54}
